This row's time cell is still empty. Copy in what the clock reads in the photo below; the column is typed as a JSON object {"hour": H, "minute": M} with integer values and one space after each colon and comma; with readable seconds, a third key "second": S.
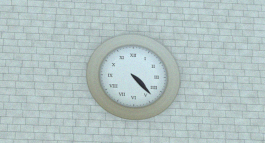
{"hour": 4, "minute": 23}
